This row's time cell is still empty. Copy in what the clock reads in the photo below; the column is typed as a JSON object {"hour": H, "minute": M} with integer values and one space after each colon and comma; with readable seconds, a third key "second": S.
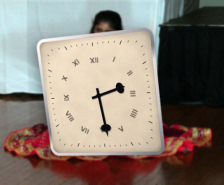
{"hour": 2, "minute": 29}
